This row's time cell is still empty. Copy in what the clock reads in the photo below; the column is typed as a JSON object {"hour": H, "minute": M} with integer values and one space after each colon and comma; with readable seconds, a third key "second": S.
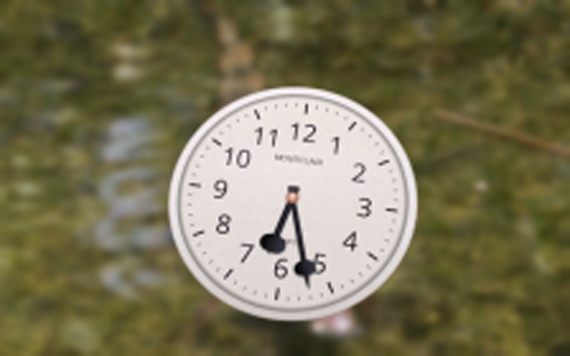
{"hour": 6, "minute": 27}
